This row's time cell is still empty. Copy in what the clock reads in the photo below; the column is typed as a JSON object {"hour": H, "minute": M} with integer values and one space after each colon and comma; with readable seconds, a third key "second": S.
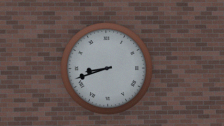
{"hour": 8, "minute": 42}
